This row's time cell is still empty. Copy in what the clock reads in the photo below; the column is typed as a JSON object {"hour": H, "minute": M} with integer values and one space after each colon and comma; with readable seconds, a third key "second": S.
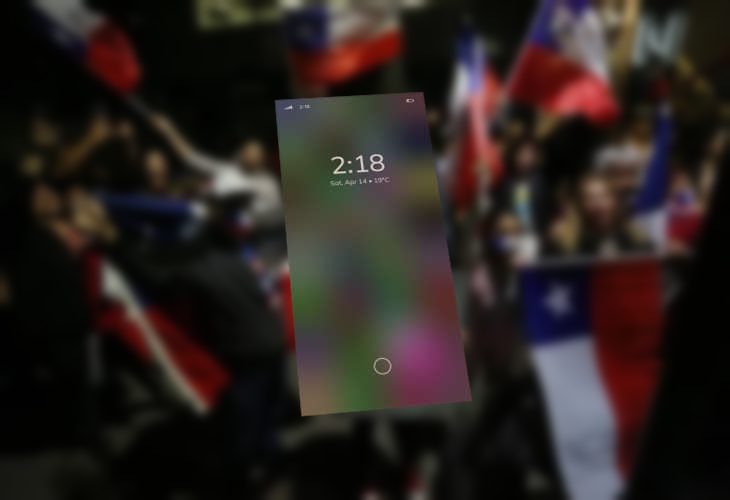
{"hour": 2, "minute": 18}
